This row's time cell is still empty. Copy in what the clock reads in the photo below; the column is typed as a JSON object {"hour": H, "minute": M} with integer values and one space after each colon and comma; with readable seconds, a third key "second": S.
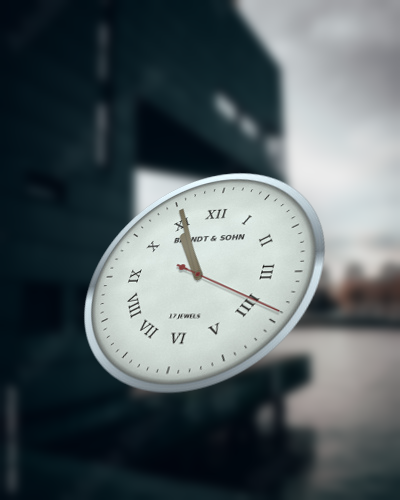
{"hour": 10, "minute": 55, "second": 19}
